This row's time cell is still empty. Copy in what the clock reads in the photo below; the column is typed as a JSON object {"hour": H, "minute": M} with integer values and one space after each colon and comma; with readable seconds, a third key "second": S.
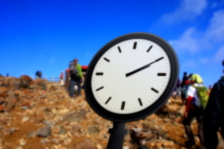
{"hour": 2, "minute": 10}
